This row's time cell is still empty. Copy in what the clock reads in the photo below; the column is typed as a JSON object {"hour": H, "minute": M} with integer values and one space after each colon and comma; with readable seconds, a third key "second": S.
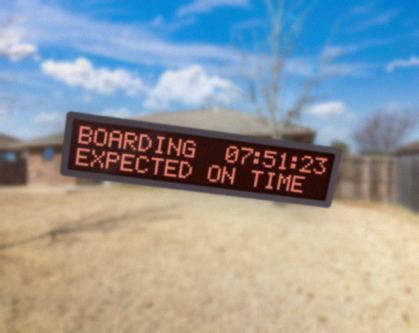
{"hour": 7, "minute": 51, "second": 23}
